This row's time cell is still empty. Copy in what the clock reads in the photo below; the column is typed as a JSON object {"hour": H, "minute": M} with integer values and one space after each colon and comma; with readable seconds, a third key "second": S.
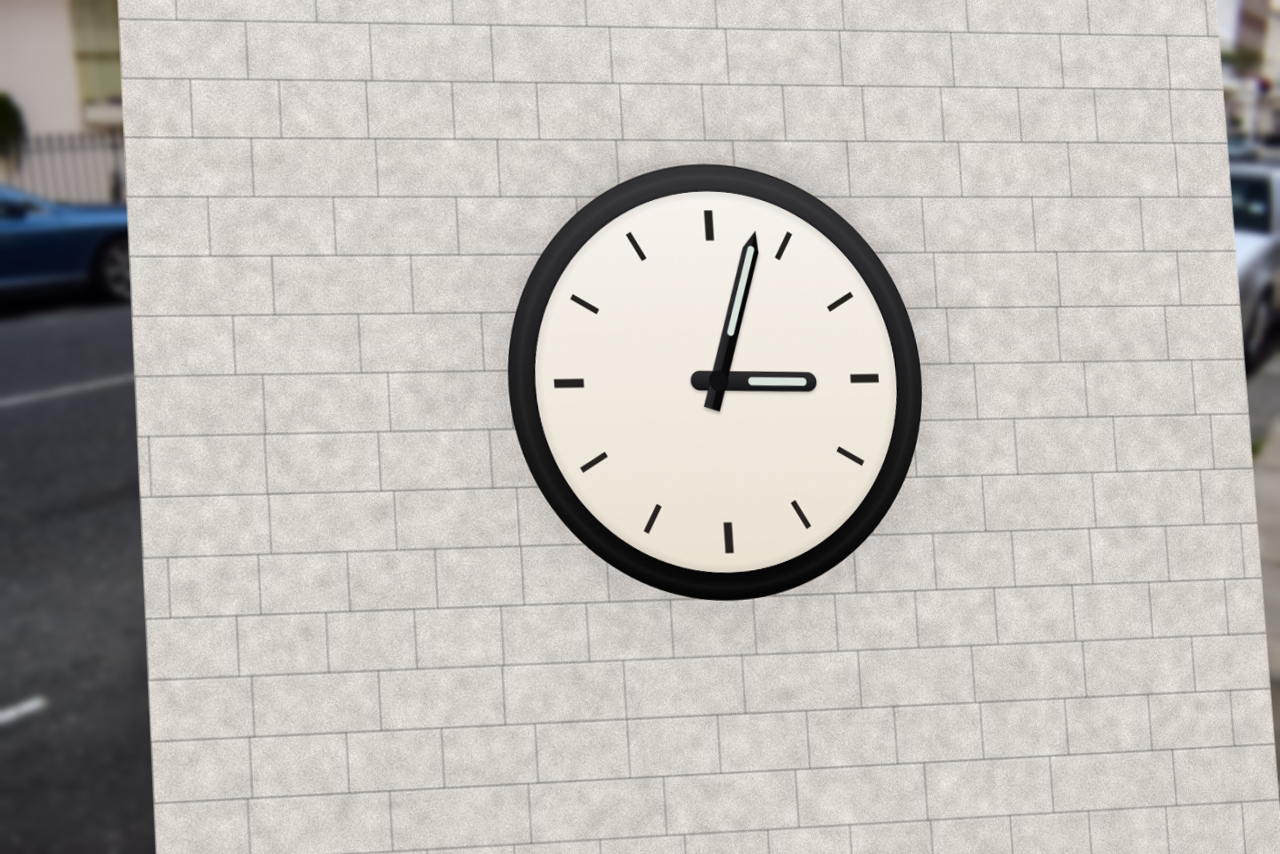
{"hour": 3, "minute": 3}
